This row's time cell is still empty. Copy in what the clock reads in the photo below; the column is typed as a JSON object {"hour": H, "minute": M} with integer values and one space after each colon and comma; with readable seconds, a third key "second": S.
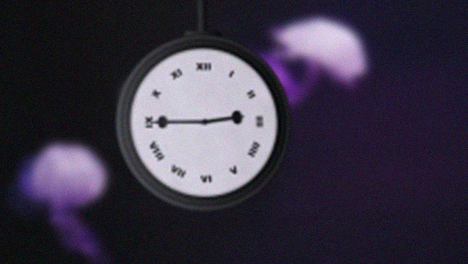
{"hour": 2, "minute": 45}
